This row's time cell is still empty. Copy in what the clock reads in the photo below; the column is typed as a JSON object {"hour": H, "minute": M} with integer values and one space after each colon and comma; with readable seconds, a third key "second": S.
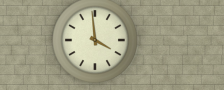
{"hour": 3, "minute": 59}
